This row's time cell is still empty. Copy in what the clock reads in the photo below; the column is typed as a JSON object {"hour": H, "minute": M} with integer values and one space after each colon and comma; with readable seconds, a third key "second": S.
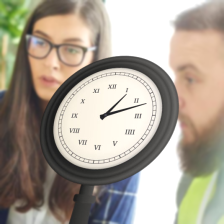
{"hour": 1, "minute": 12}
